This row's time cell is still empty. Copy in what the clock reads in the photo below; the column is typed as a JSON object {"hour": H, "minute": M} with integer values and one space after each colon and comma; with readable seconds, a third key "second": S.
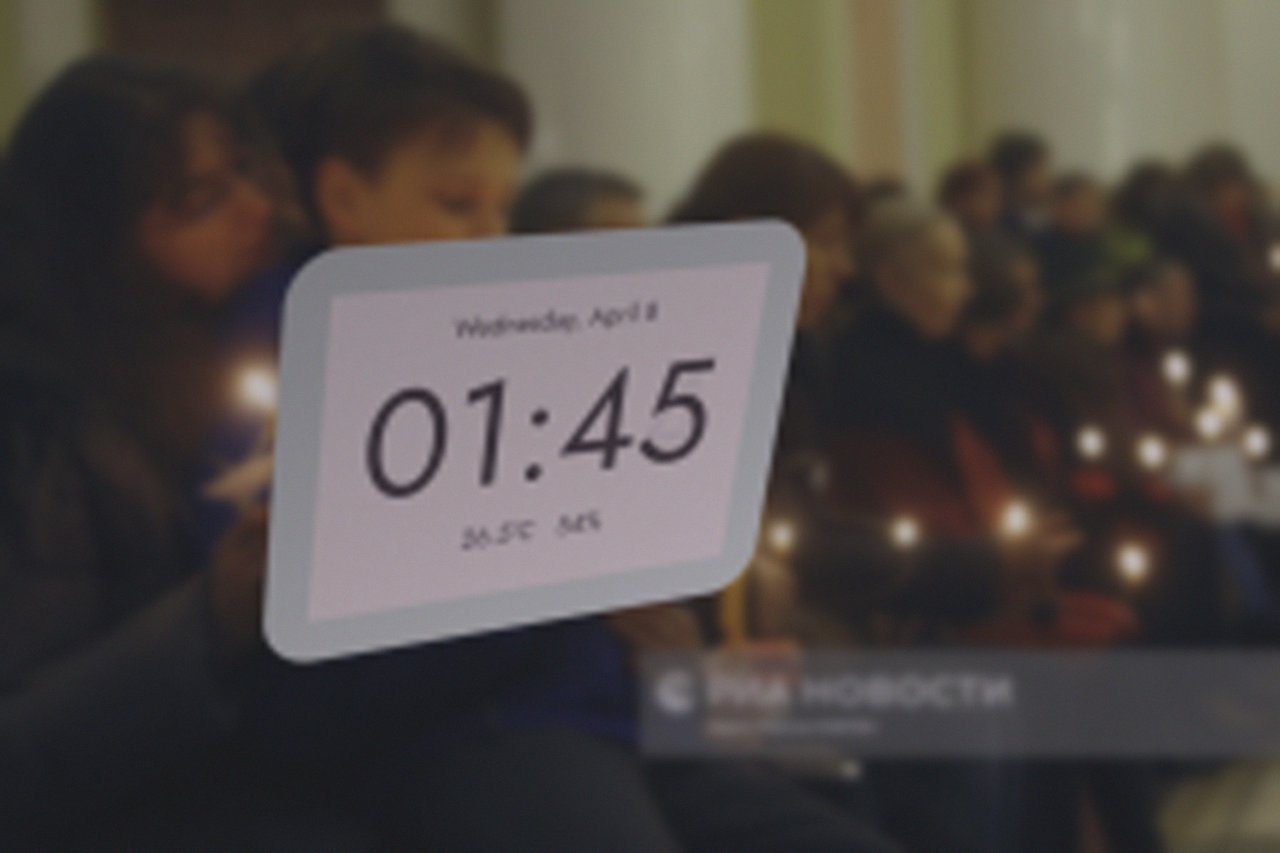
{"hour": 1, "minute": 45}
